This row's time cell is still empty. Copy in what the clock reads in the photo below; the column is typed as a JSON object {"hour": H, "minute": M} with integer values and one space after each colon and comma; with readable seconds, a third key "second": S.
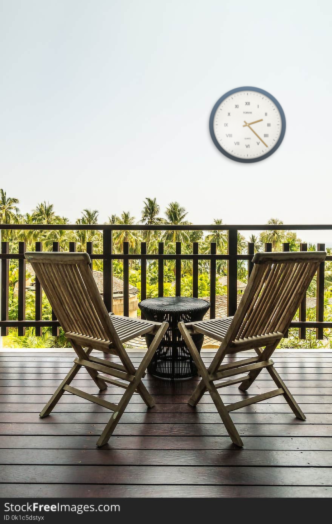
{"hour": 2, "minute": 23}
